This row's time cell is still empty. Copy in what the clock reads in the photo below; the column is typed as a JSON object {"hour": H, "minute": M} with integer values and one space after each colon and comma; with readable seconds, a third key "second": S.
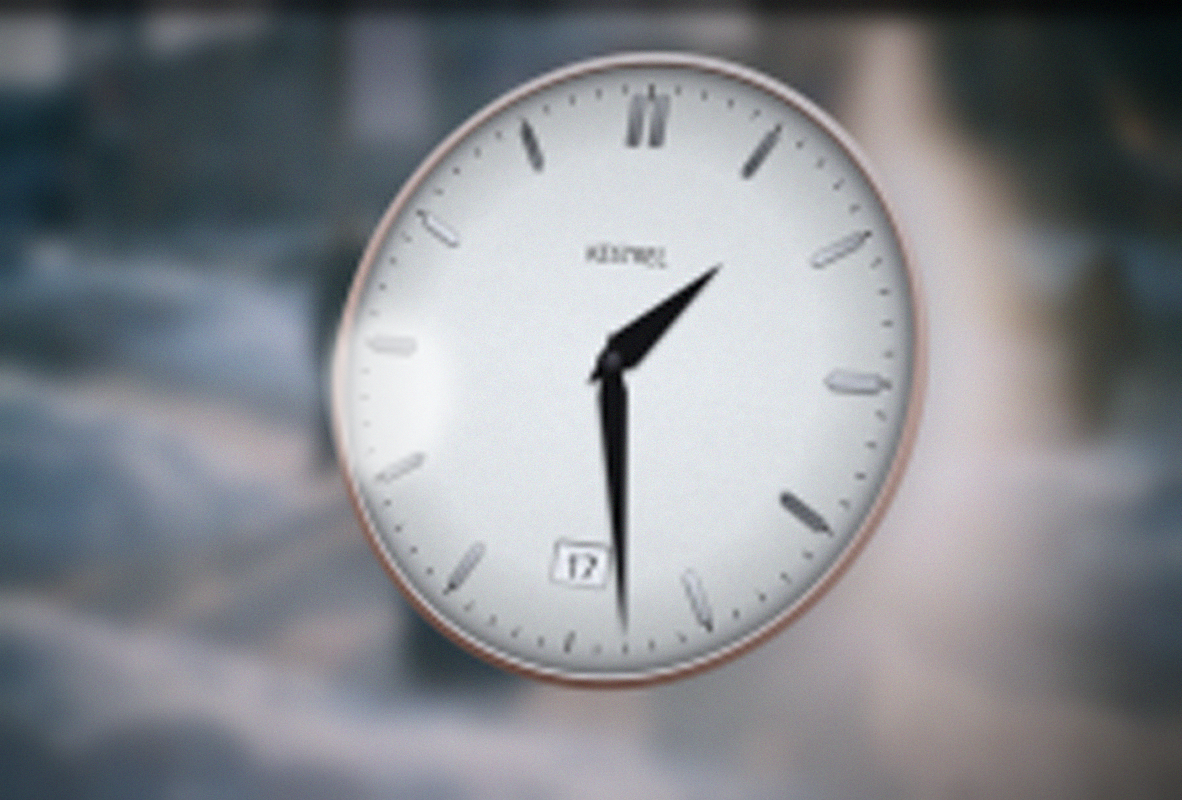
{"hour": 1, "minute": 28}
